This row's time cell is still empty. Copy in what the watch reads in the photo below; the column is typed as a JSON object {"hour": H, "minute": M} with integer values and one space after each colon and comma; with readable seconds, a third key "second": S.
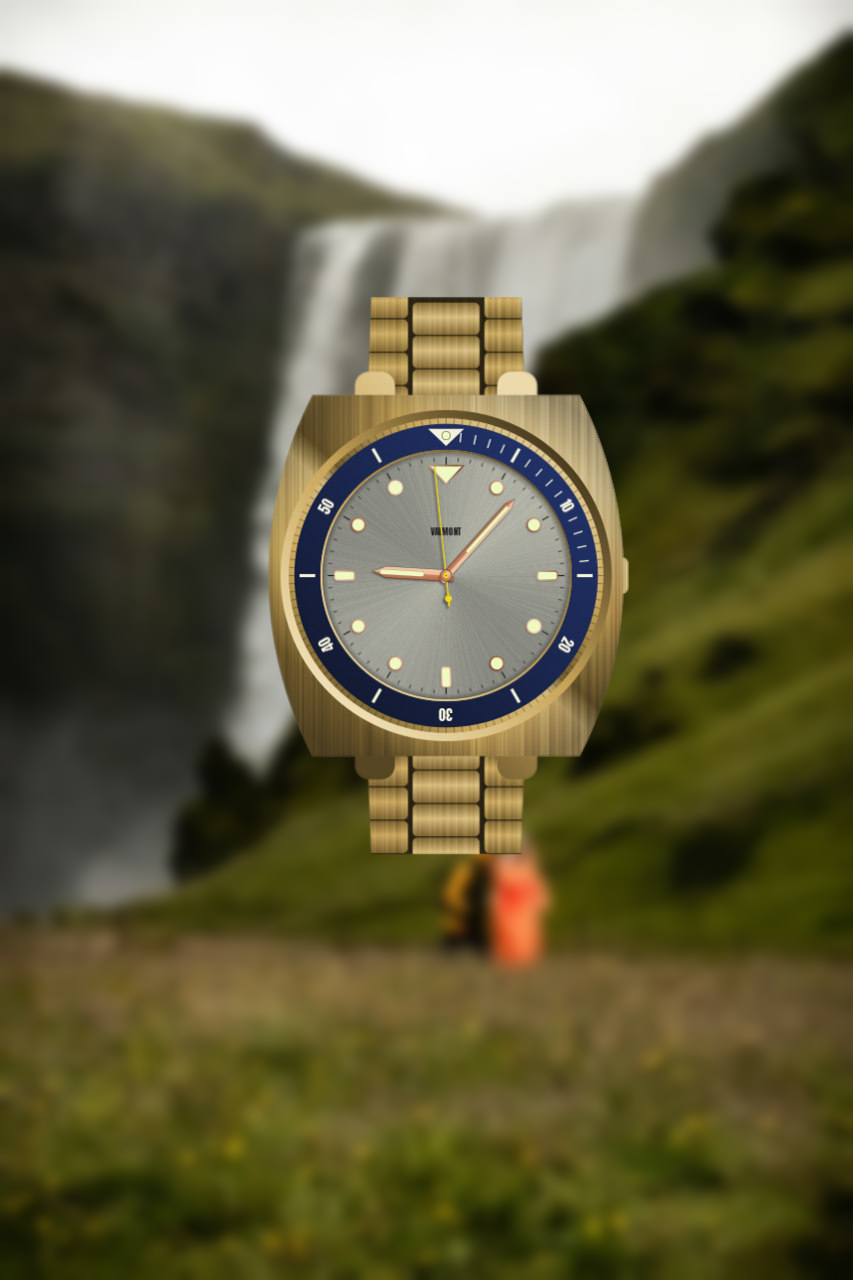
{"hour": 9, "minute": 6, "second": 59}
